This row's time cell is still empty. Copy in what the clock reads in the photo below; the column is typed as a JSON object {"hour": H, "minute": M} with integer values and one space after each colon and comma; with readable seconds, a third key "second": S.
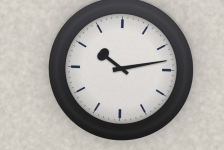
{"hour": 10, "minute": 13}
